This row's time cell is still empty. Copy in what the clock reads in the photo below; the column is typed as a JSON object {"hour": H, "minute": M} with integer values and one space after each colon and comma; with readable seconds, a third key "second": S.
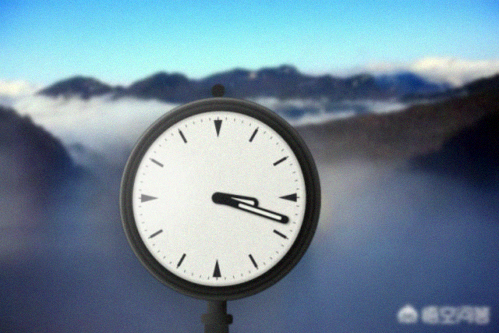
{"hour": 3, "minute": 18}
